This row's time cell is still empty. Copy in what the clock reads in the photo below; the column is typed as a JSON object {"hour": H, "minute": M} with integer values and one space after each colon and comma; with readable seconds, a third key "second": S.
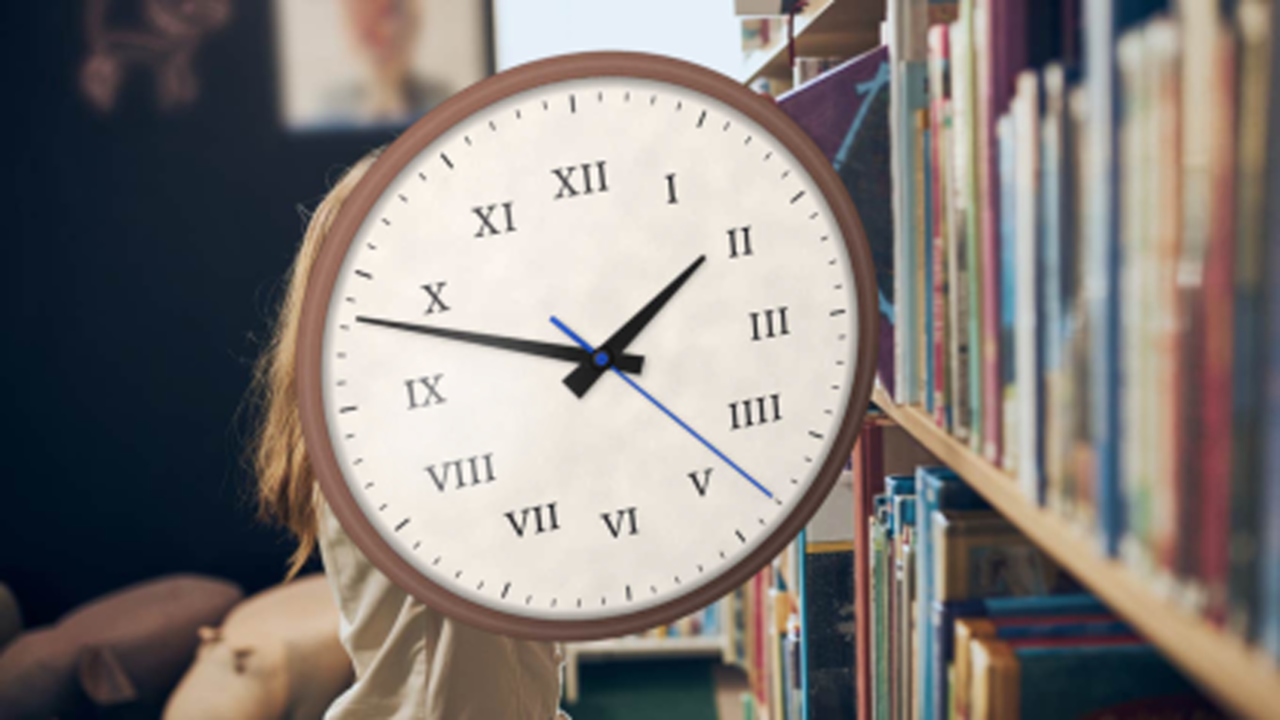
{"hour": 1, "minute": 48, "second": 23}
